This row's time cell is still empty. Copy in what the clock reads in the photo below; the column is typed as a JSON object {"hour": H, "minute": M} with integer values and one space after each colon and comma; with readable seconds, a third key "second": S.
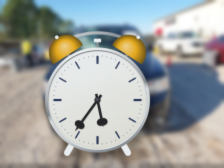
{"hour": 5, "minute": 36}
